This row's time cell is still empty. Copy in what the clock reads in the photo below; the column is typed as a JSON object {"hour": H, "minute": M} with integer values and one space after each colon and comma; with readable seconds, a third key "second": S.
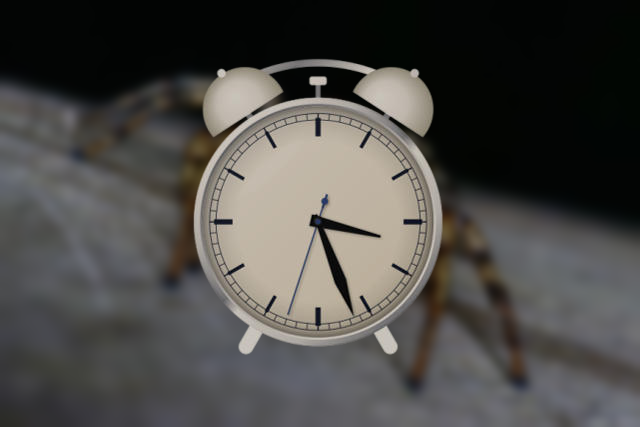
{"hour": 3, "minute": 26, "second": 33}
